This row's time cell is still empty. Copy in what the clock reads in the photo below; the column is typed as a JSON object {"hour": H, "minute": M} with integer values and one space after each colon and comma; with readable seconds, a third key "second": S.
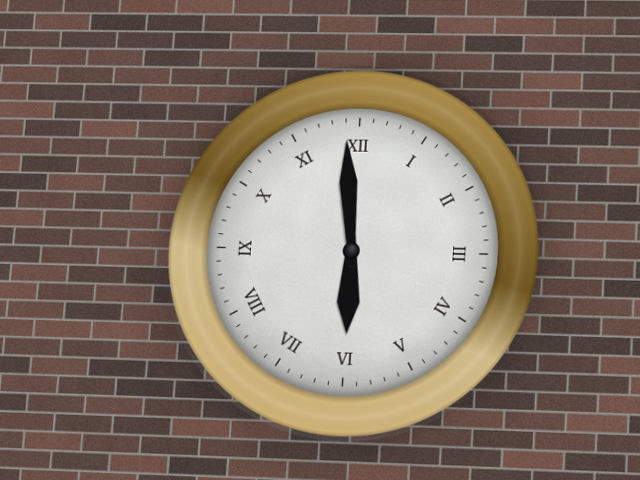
{"hour": 5, "minute": 59}
